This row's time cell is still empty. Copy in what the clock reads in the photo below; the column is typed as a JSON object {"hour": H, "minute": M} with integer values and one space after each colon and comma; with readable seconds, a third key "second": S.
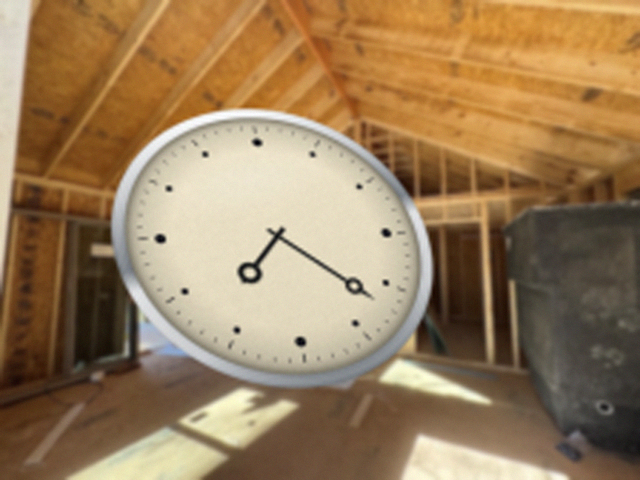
{"hour": 7, "minute": 22}
